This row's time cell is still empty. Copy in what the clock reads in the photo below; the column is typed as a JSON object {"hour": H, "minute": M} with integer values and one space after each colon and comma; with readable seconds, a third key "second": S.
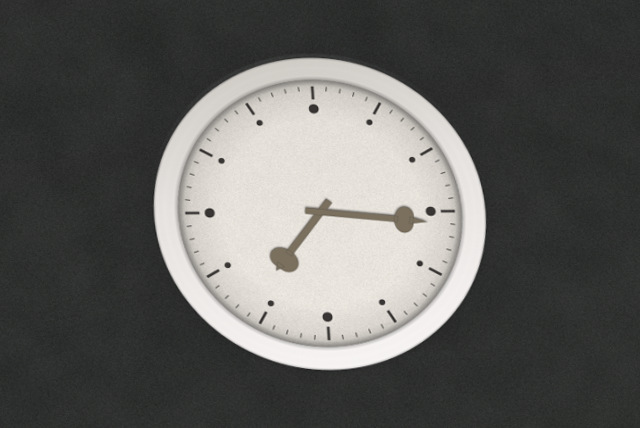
{"hour": 7, "minute": 16}
